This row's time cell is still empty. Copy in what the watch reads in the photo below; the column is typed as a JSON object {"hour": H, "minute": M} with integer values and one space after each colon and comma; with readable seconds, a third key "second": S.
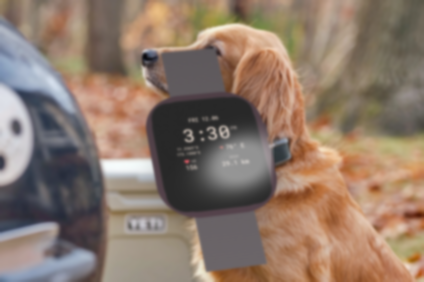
{"hour": 3, "minute": 30}
